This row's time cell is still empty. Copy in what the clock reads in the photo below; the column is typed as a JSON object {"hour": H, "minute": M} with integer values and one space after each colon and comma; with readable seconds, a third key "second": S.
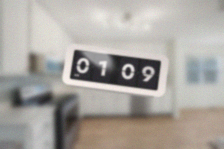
{"hour": 1, "minute": 9}
